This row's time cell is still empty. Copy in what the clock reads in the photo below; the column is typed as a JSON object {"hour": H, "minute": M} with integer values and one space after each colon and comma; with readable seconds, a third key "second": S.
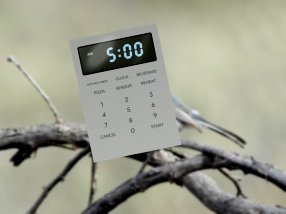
{"hour": 5, "minute": 0}
